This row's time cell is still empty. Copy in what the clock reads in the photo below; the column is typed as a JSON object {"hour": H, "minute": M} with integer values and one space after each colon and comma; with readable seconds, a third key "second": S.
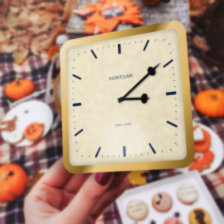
{"hour": 3, "minute": 9}
